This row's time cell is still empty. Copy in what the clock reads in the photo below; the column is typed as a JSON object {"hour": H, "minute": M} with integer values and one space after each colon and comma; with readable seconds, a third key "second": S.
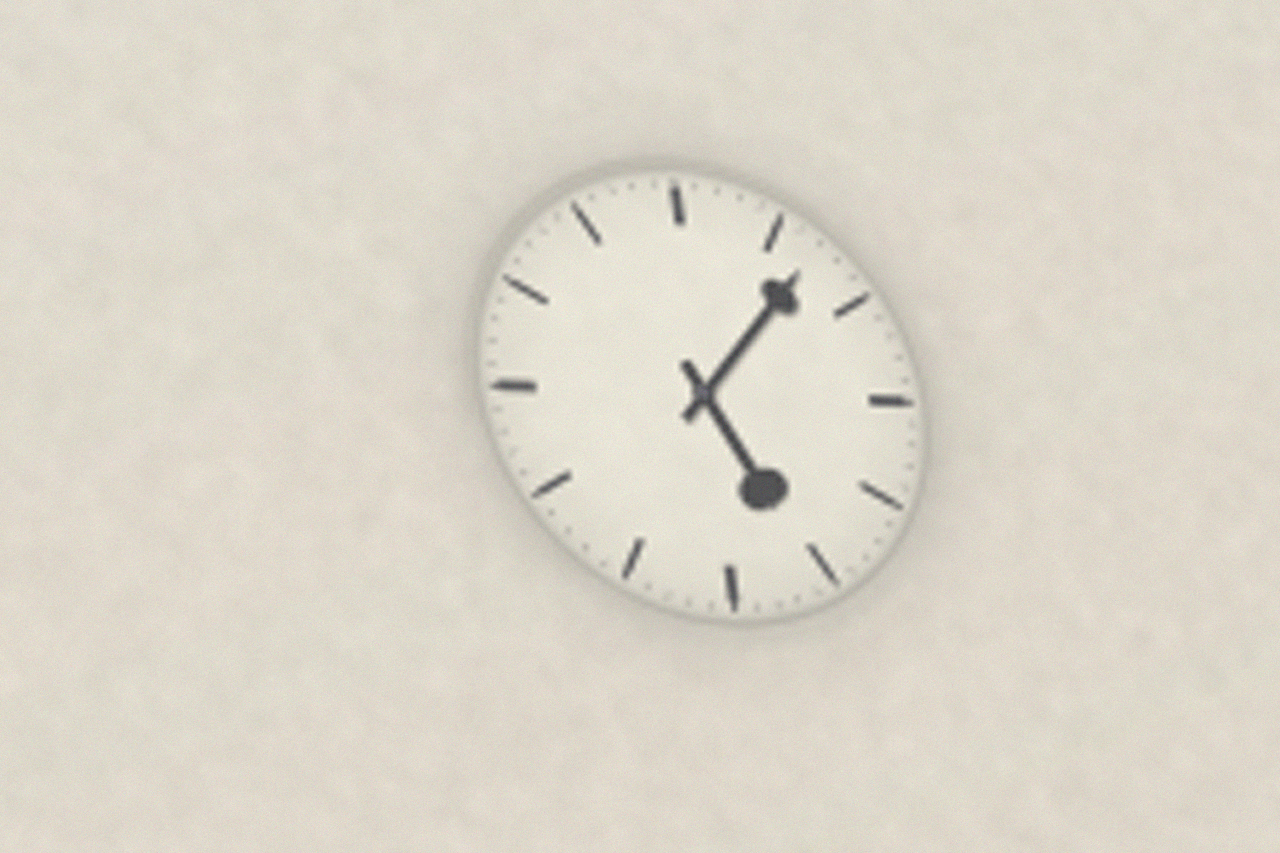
{"hour": 5, "minute": 7}
